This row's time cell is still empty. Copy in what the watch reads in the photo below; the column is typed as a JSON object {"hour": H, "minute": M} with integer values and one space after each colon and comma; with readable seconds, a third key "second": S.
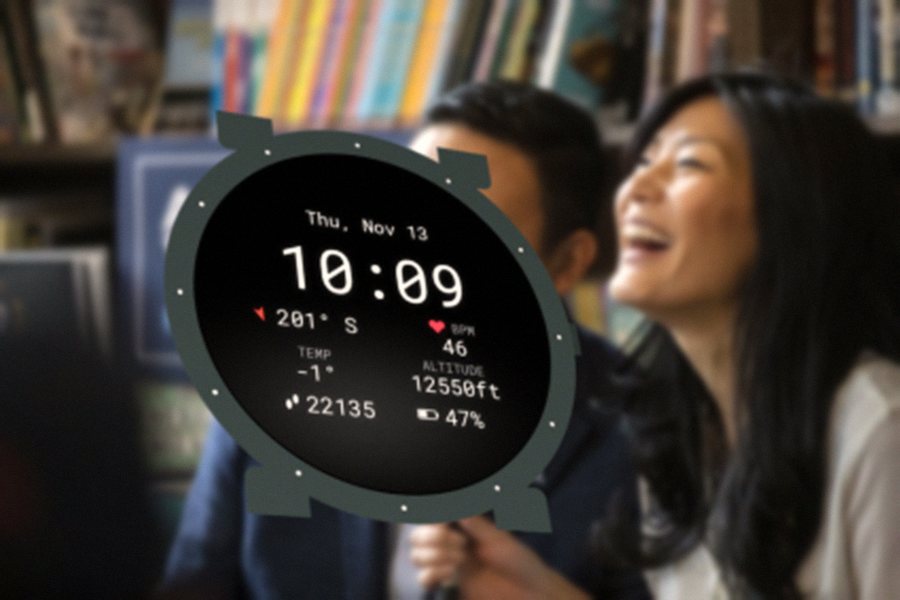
{"hour": 10, "minute": 9}
